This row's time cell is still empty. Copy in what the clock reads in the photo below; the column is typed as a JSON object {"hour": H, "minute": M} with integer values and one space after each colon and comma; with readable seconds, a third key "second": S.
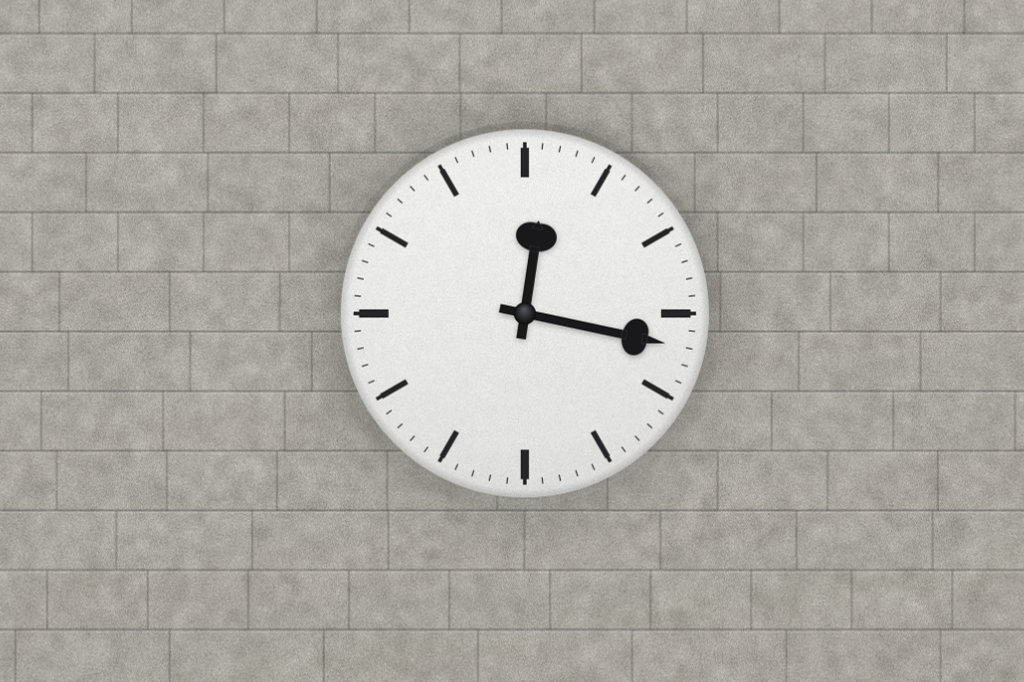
{"hour": 12, "minute": 17}
